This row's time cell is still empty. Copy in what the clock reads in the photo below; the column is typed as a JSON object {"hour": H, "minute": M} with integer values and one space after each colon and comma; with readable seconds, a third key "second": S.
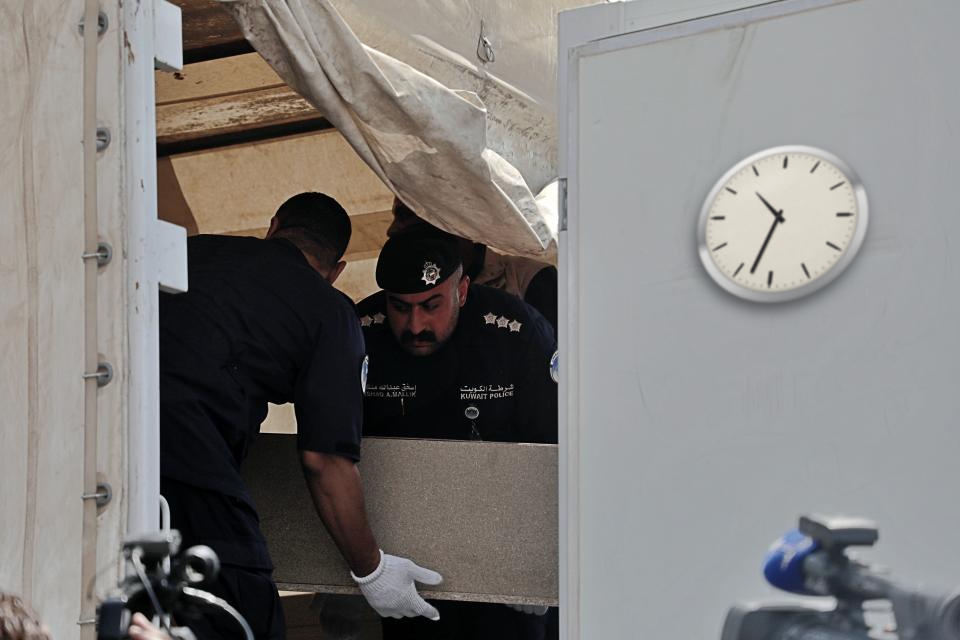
{"hour": 10, "minute": 33}
